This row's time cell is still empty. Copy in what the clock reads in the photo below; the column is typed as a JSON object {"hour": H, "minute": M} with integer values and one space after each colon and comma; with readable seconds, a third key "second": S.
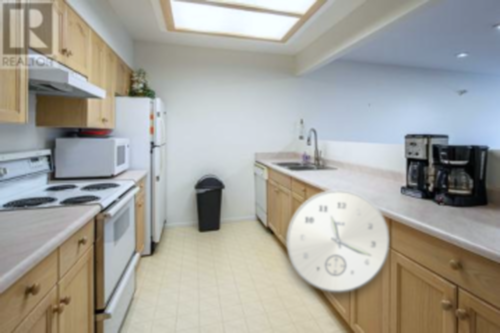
{"hour": 11, "minute": 18}
